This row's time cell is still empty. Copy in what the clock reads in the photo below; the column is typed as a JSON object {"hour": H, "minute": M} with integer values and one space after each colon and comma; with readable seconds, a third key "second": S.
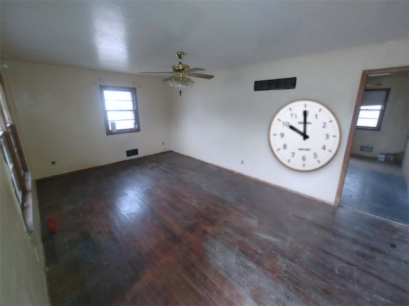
{"hour": 10, "minute": 0}
